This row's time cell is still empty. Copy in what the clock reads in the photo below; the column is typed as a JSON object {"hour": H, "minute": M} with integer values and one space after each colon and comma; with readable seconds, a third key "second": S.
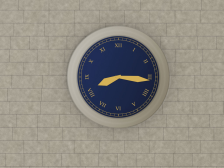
{"hour": 8, "minute": 16}
